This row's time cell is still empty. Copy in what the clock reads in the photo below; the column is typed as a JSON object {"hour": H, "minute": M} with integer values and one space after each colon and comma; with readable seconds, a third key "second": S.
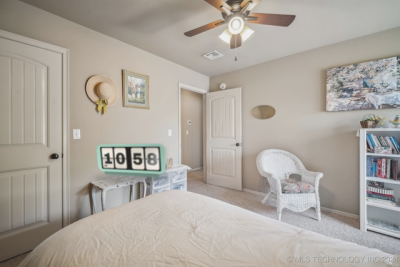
{"hour": 10, "minute": 58}
